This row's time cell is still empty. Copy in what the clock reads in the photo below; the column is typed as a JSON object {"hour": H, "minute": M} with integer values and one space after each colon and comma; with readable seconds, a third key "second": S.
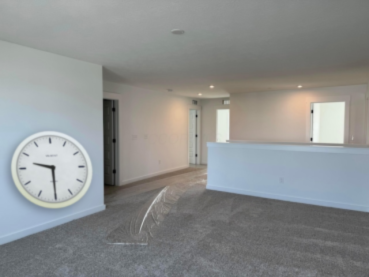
{"hour": 9, "minute": 30}
